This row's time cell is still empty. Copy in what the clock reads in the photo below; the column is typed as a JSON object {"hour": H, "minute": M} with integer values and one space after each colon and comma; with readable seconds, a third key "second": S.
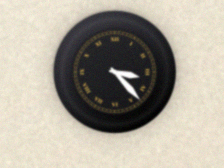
{"hour": 3, "minute": 23}
